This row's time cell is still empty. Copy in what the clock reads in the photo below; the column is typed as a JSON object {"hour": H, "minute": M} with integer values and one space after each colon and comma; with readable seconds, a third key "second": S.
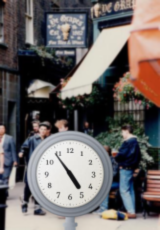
{"hour": 4, "minute": 54}
